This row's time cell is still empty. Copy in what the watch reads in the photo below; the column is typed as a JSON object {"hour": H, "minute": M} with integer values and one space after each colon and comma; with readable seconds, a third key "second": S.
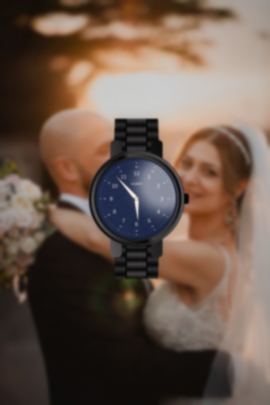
{"hour": 5, "minute": 53}
